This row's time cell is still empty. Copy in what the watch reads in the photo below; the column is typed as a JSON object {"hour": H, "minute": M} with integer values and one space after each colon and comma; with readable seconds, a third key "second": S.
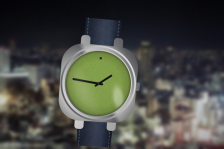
{"hour": 1, "minute": 46}
